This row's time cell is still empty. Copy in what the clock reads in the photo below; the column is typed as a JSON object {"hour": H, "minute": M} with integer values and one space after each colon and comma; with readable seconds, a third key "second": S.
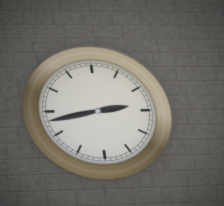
{"hour": 2, "minute": 43}
